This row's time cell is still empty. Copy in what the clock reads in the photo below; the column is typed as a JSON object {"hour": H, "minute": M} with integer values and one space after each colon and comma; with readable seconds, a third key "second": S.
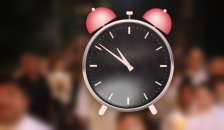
{"hour": 10, "minute": 51}
